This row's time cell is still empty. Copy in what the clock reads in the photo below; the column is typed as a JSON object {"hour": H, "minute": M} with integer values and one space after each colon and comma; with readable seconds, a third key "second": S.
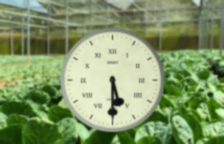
{"hour": 5, "minute": 30}
